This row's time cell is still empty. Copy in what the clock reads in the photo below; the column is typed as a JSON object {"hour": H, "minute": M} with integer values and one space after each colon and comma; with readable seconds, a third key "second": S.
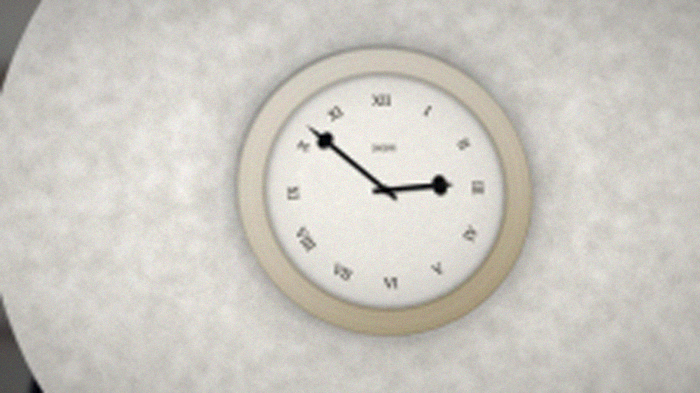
{"hour": 2, "minute": 52}
